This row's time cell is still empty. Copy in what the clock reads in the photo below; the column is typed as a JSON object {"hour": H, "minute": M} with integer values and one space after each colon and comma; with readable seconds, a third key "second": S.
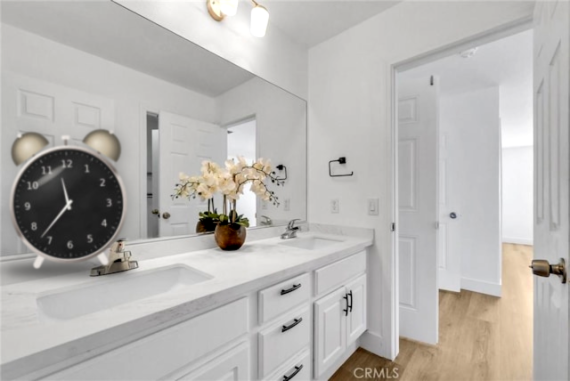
{"hour": 11, "minute": 37}
